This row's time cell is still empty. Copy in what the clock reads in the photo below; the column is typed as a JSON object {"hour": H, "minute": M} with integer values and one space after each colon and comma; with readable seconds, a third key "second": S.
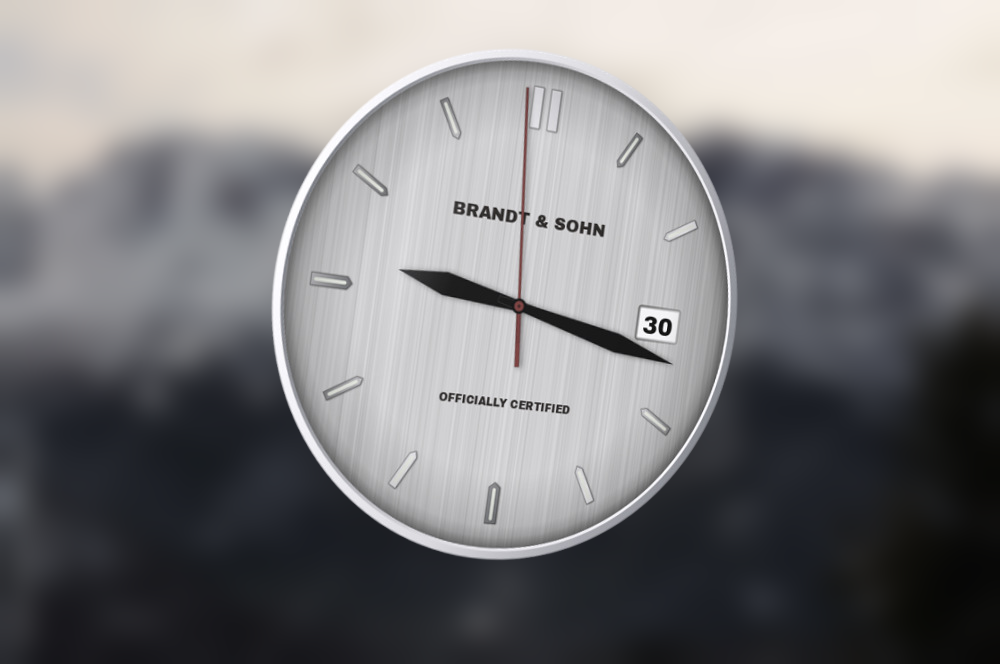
{"hour": 9, "minute": 16, "second": 59}
